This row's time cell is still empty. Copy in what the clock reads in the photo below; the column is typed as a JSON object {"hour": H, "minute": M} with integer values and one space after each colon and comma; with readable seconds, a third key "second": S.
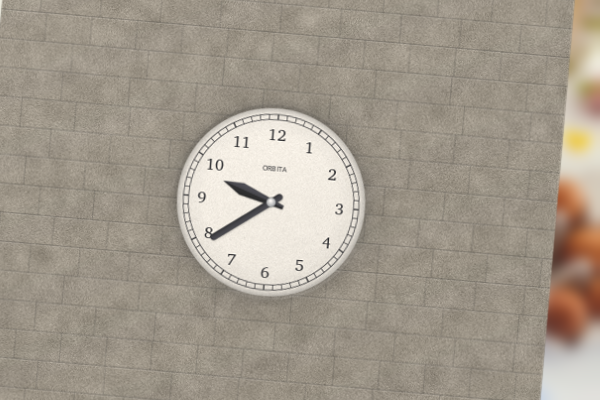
{"hour": 9, "minute": 39}
